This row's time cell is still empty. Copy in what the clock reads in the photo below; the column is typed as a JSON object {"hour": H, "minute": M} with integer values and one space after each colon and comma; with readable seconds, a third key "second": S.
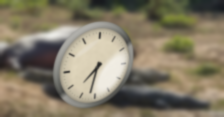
{"hour": 7, "minute": 32}
